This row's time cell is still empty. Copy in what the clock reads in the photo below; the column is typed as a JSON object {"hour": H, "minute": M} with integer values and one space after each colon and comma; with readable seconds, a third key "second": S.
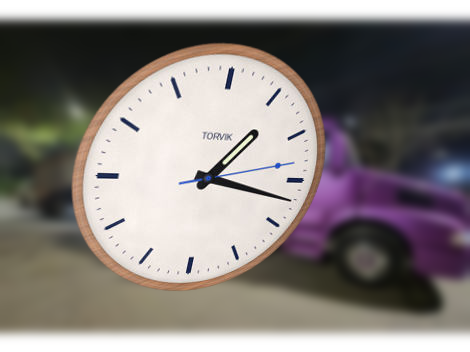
{"hour": 1, "minute": 17, "second": 13}
